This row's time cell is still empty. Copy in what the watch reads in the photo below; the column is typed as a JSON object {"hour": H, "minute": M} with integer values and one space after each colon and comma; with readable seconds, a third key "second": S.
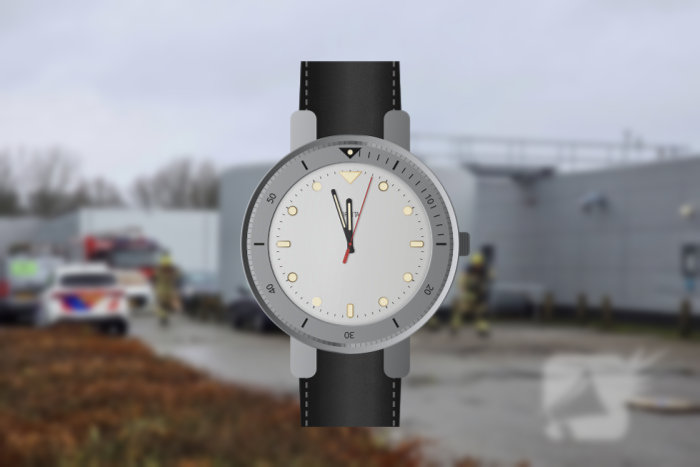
{"hour": 11, "minute": 57, "second": 3}
